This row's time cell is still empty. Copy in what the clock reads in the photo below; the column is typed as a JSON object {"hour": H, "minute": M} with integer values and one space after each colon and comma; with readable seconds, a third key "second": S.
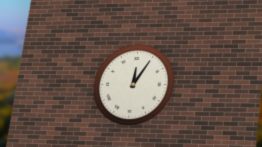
{"hour": 12, "minute": 5}
